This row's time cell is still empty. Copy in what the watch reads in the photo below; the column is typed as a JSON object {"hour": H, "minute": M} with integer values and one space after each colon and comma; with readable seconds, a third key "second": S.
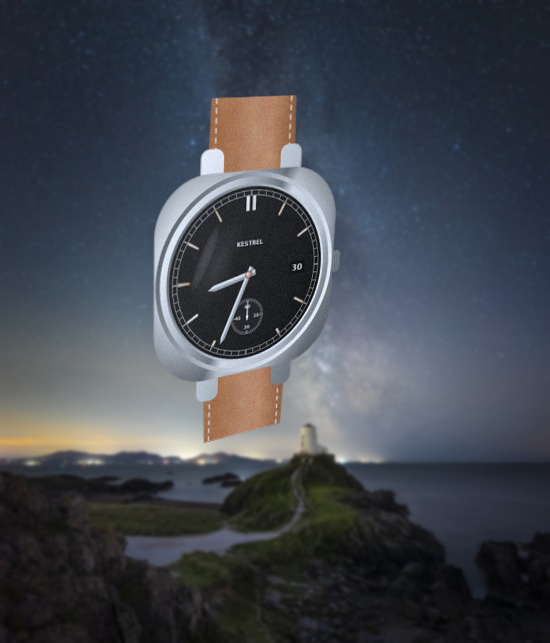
{"hour": 8, "minute": 34}
